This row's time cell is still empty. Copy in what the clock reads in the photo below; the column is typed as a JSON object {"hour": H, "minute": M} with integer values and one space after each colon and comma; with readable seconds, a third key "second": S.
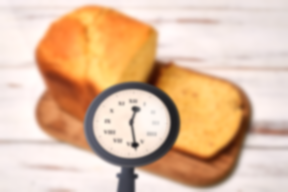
{"hour": 12, "minute": 28}
